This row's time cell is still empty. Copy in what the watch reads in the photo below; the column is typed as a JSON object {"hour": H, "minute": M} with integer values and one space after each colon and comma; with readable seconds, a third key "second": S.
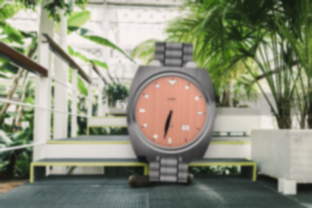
{"hour": 6, "minute": 32}
